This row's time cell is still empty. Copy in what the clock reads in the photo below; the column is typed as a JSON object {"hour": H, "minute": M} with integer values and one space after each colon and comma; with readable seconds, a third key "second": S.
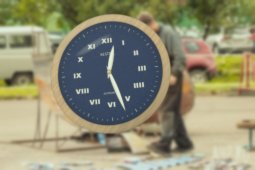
{"hour": 12, "minute": 27}
